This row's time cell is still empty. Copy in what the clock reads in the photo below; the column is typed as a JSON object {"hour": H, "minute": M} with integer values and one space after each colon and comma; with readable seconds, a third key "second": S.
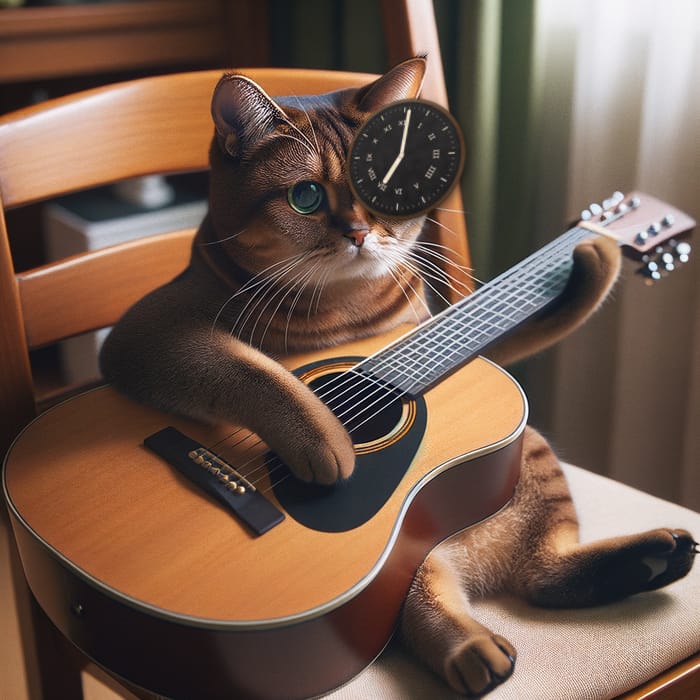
{"hour": 7, "minute": 1}
